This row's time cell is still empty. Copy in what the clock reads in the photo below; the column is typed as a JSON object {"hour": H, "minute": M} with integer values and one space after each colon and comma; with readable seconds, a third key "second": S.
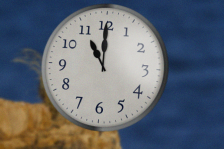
{"hour": 11, "minute": 0}
